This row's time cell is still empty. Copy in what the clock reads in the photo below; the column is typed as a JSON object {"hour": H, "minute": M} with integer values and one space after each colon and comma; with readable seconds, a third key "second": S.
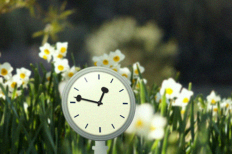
{"hour": 12, "minute": 47}
